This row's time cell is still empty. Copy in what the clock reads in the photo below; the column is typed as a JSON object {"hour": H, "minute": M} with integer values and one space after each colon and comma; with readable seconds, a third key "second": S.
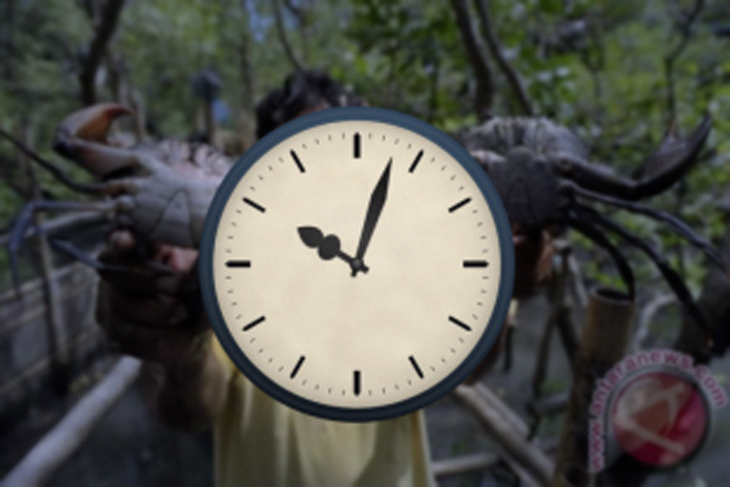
{"hour": 10, "minute": 3}
